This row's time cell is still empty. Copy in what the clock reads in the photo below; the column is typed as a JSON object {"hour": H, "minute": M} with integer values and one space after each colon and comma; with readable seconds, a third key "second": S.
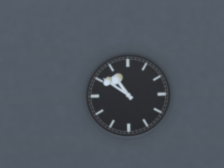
{"hour": 10, "minute": 51}
